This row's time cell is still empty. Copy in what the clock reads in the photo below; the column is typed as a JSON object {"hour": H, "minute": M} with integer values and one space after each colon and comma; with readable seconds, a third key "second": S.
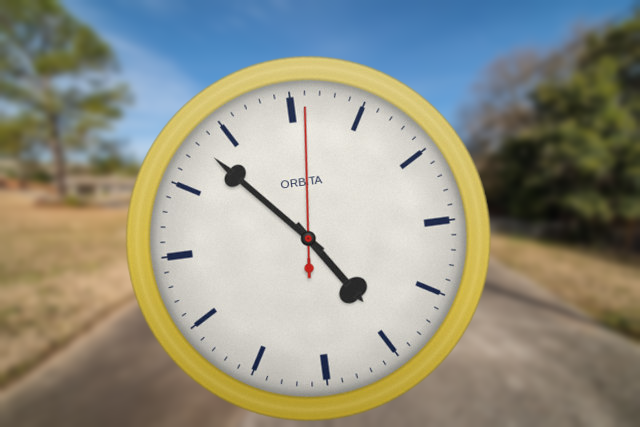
{"hour": 4, "minute": 53, "second": 1}
